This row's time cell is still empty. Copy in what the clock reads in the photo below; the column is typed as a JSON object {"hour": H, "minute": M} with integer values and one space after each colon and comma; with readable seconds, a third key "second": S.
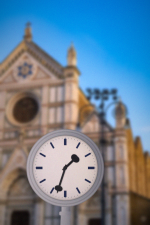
{"hour": 1, "minute": 33}
